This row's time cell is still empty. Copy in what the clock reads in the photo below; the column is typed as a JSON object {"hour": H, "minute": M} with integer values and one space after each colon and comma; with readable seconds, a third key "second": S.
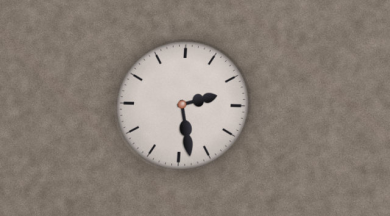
{"hour": 2, "minute": 28}
